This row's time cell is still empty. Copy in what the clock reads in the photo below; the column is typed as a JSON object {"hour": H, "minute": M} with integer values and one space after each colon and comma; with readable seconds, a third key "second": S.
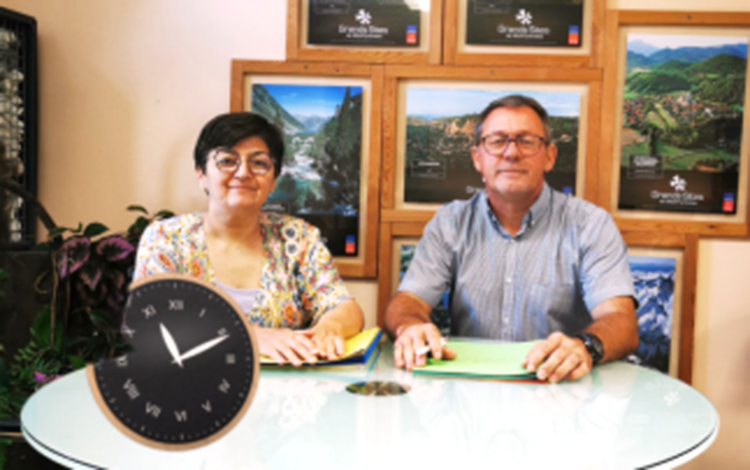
{"hour": 11, "minute": 11}
